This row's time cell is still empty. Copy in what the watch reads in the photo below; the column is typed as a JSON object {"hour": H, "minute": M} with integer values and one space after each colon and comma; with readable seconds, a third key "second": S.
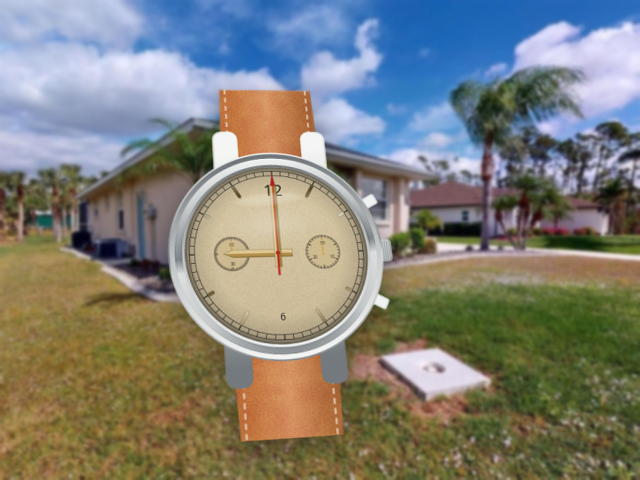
{"hour": 9, "minute": 0}
